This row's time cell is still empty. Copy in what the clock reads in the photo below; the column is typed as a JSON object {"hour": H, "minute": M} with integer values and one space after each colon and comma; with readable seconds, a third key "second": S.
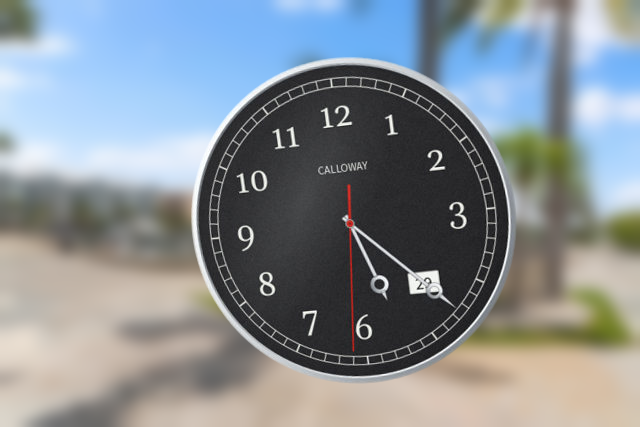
{"hour": 5, "minute": 22, "second": 31}
